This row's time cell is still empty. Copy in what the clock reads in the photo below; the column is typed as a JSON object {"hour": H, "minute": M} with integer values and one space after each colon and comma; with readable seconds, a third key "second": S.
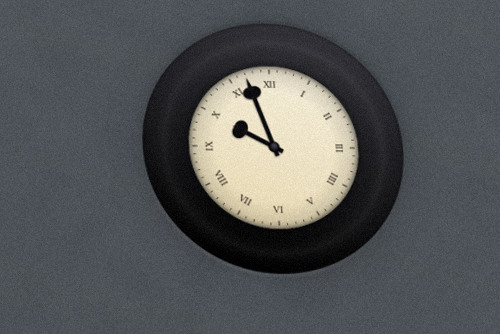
{"hour": 9, "minute": 57}
